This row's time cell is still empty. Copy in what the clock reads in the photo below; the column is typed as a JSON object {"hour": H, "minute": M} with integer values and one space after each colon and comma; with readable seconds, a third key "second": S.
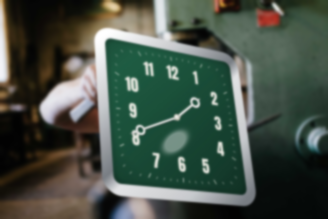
{"hour": 1, "minute": 41}
